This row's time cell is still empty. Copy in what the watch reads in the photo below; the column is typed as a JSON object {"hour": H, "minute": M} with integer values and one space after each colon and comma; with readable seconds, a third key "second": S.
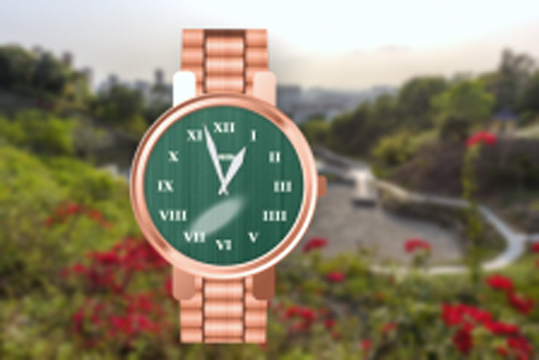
{"hour": 12, "minute": 57}
